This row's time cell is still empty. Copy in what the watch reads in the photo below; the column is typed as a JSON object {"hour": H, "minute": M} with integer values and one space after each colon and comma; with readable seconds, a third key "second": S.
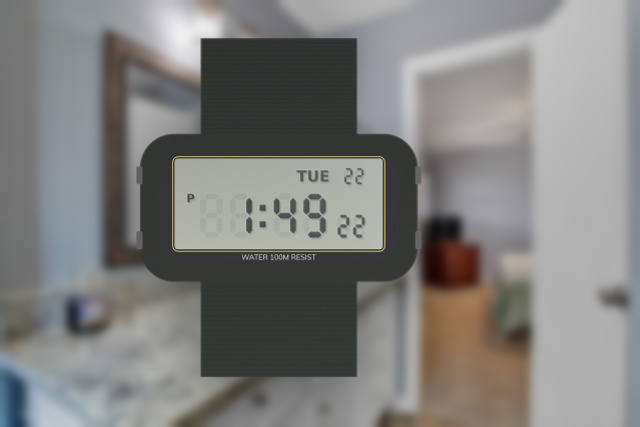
{"hour": 1, "minute": 49, "second": 22}
